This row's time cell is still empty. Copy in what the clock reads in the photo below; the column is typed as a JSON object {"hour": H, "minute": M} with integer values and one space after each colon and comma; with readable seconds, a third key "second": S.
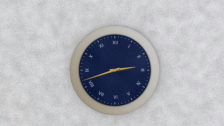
{"hour": 2, "minute": 42}
